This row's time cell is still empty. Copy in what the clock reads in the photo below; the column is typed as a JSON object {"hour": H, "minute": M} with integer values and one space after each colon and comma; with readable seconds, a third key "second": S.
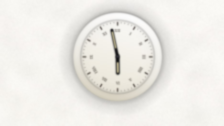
{"hour": 5, "minute": 58}
